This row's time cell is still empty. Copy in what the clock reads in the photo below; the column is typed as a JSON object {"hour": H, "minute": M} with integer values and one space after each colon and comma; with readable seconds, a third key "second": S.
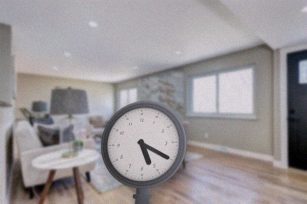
{"hour": 5, "minute": 20}
